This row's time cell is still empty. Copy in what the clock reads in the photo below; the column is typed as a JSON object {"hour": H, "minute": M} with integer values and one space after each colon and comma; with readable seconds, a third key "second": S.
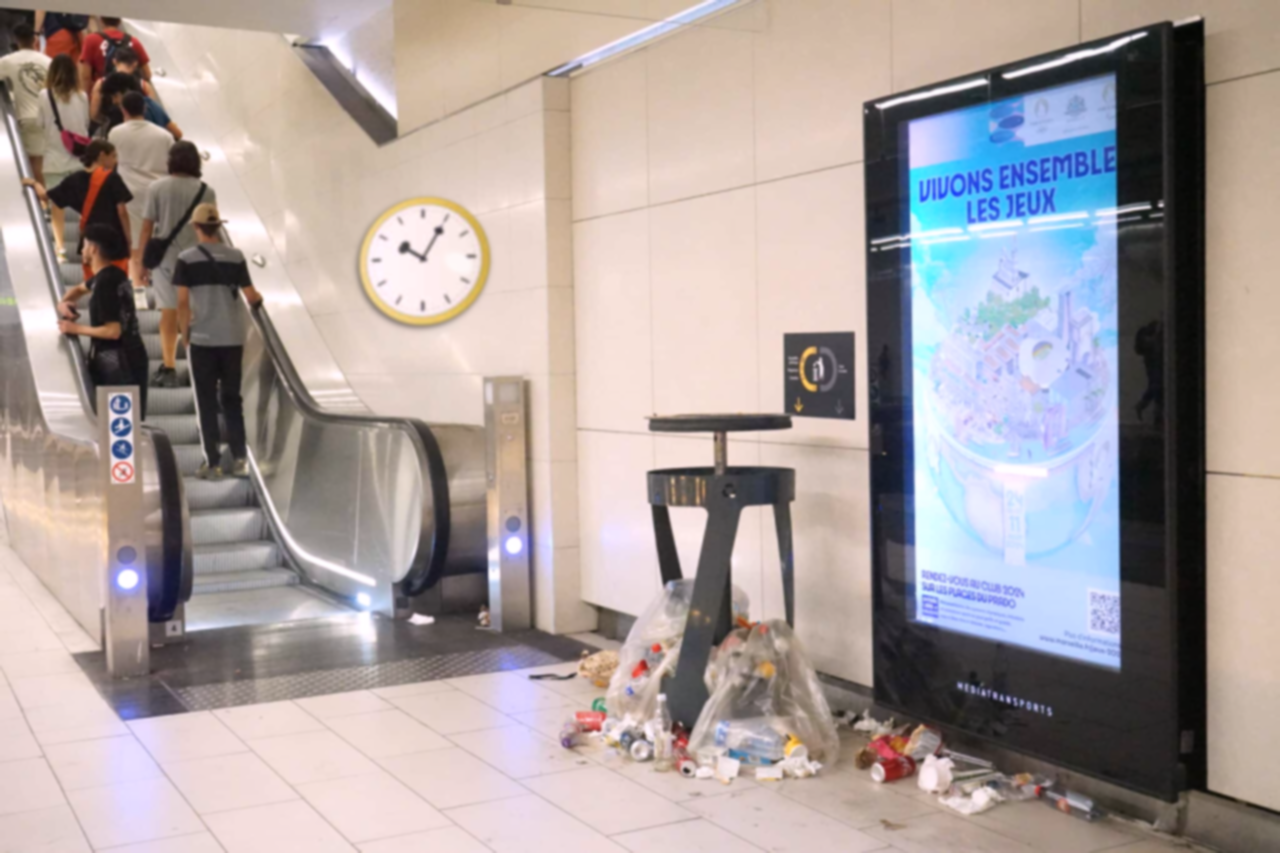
{"hour": 10, "minute": 5}
